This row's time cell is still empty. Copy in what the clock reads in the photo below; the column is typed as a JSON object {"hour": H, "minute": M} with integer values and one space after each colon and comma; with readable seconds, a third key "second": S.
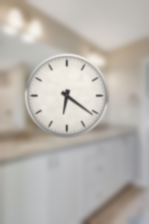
{"hour": 6, "minute": 21}
